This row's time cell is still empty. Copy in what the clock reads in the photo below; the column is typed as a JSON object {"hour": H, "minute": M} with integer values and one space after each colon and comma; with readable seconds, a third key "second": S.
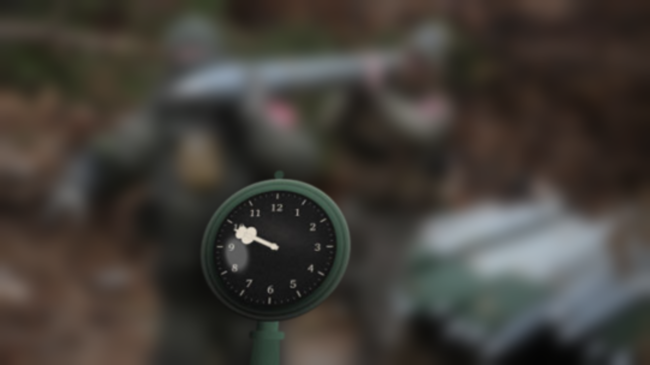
{"hour": 9, "minute": 49}
